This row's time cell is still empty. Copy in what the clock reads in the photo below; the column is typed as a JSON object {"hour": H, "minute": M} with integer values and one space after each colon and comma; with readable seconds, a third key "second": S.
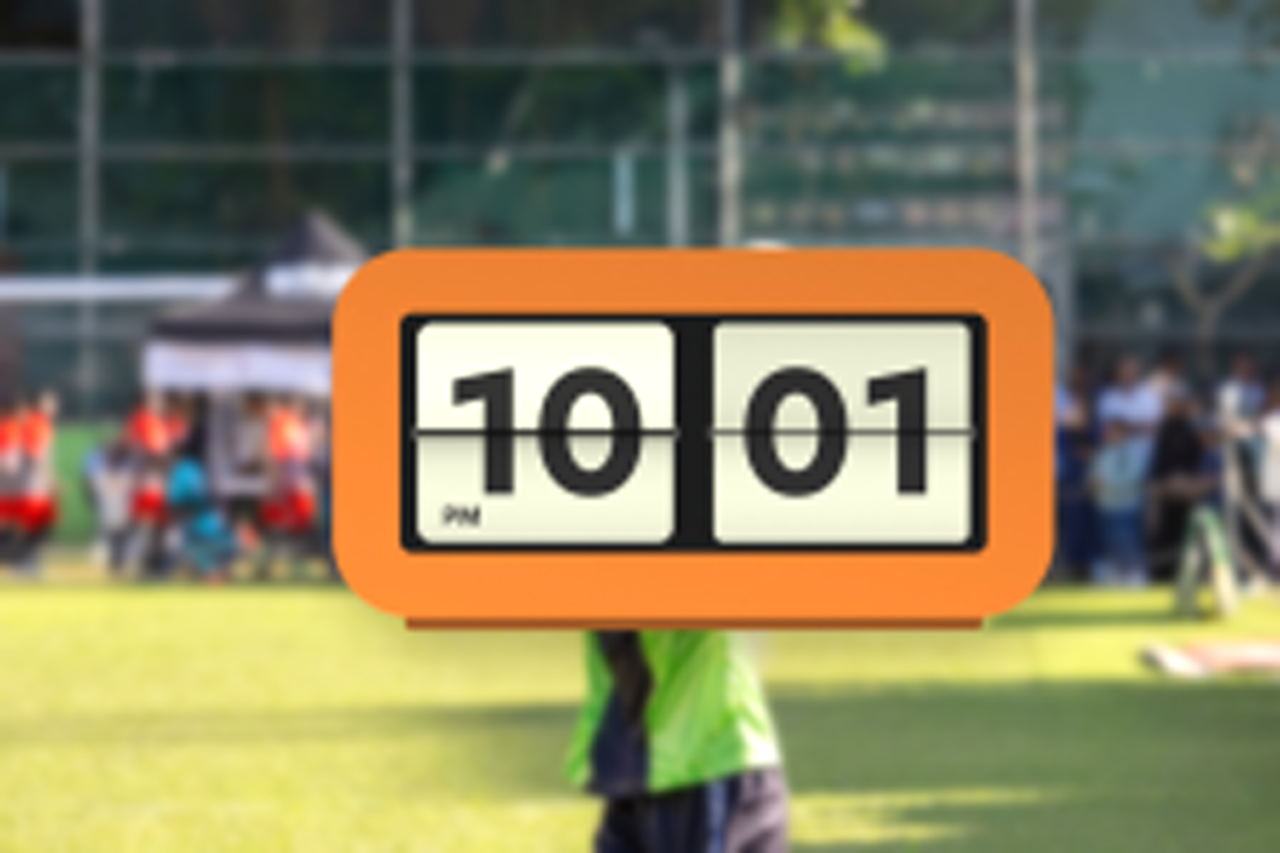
{"hour": 10, "minute": 1}
